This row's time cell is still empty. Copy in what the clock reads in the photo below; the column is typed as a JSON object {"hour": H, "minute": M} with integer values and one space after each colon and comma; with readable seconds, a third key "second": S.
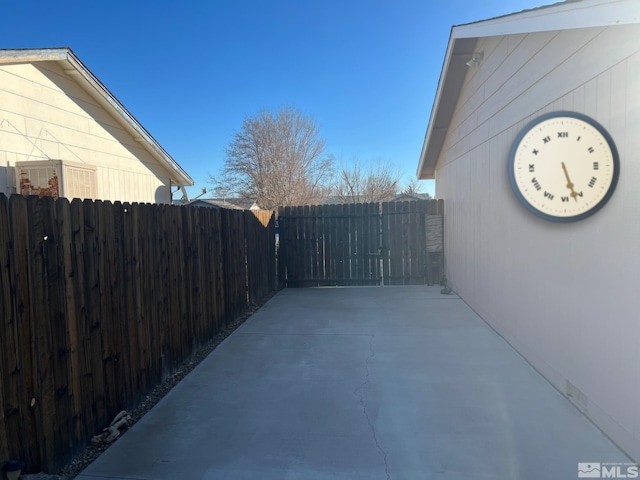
{"hour": 5, "minute": 27}
